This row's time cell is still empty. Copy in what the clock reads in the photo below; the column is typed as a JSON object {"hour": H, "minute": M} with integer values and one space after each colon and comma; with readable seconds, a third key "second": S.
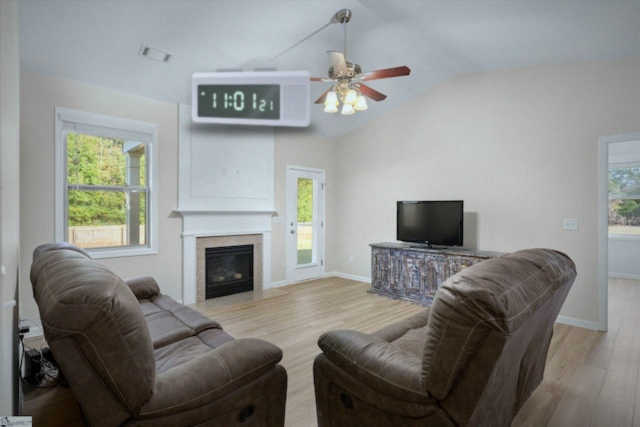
{"hour": 11, "minute": 1}
